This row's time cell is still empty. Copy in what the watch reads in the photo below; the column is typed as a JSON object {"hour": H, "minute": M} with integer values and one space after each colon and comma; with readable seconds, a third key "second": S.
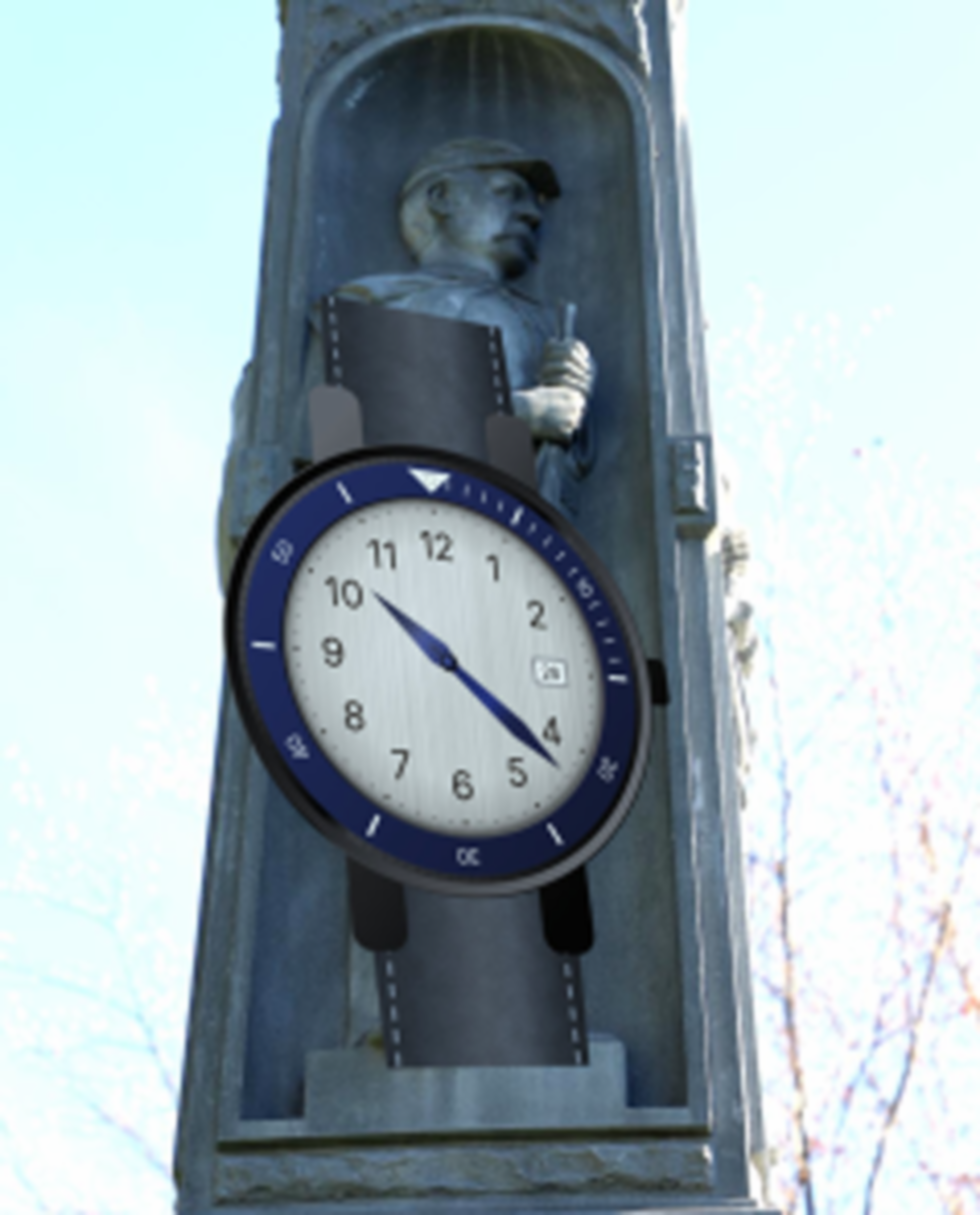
{"hour": 10, "minute": 22}
